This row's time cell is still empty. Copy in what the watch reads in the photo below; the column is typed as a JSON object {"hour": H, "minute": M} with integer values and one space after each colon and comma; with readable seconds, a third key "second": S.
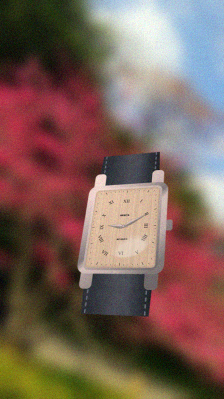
{"hour": 9, "minute": 10}
